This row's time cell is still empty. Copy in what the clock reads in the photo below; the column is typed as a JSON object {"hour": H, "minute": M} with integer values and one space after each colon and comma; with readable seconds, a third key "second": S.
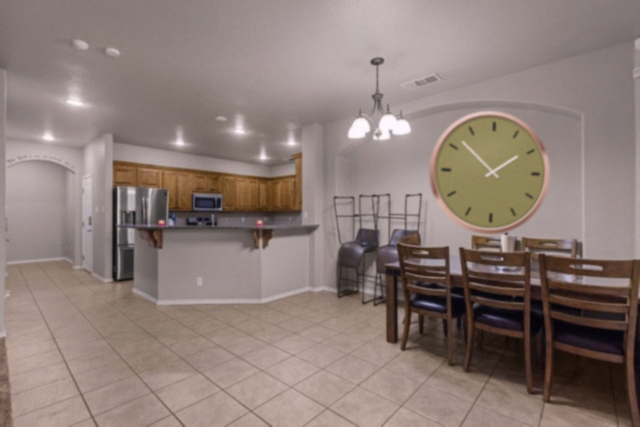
{"hour": 1, "minute": 52}
